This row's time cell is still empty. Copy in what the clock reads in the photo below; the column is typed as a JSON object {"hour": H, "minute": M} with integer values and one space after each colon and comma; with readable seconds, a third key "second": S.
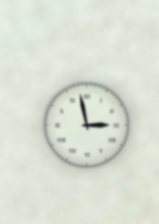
{"hour": 2, "minute": 58}
